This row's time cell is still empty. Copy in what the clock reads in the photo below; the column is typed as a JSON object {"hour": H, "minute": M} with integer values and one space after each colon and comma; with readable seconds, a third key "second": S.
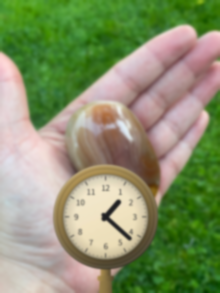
{"hour": 1, "minute": 22}
